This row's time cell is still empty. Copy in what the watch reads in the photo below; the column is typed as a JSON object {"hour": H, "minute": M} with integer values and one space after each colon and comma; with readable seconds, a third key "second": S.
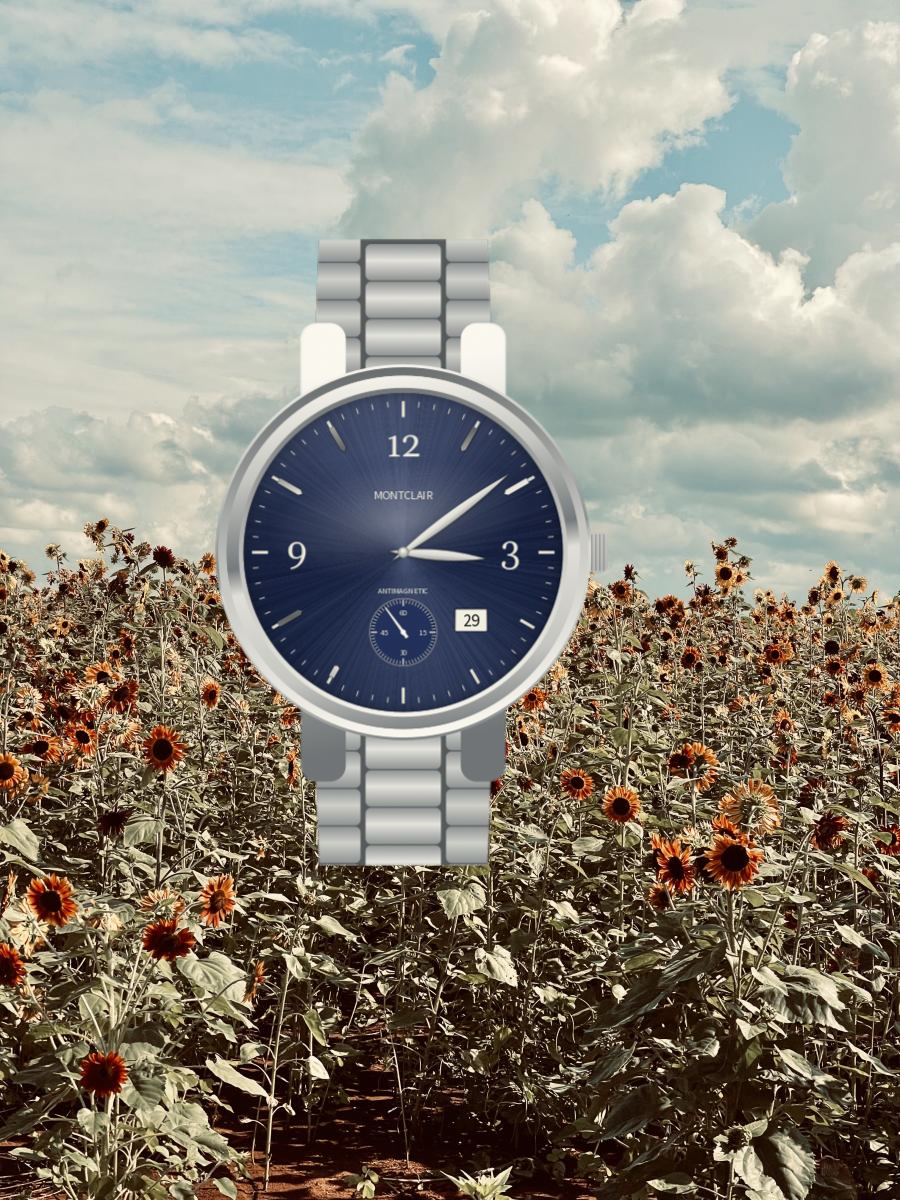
{"hour": 3, "minute": 8, "second": 54}
